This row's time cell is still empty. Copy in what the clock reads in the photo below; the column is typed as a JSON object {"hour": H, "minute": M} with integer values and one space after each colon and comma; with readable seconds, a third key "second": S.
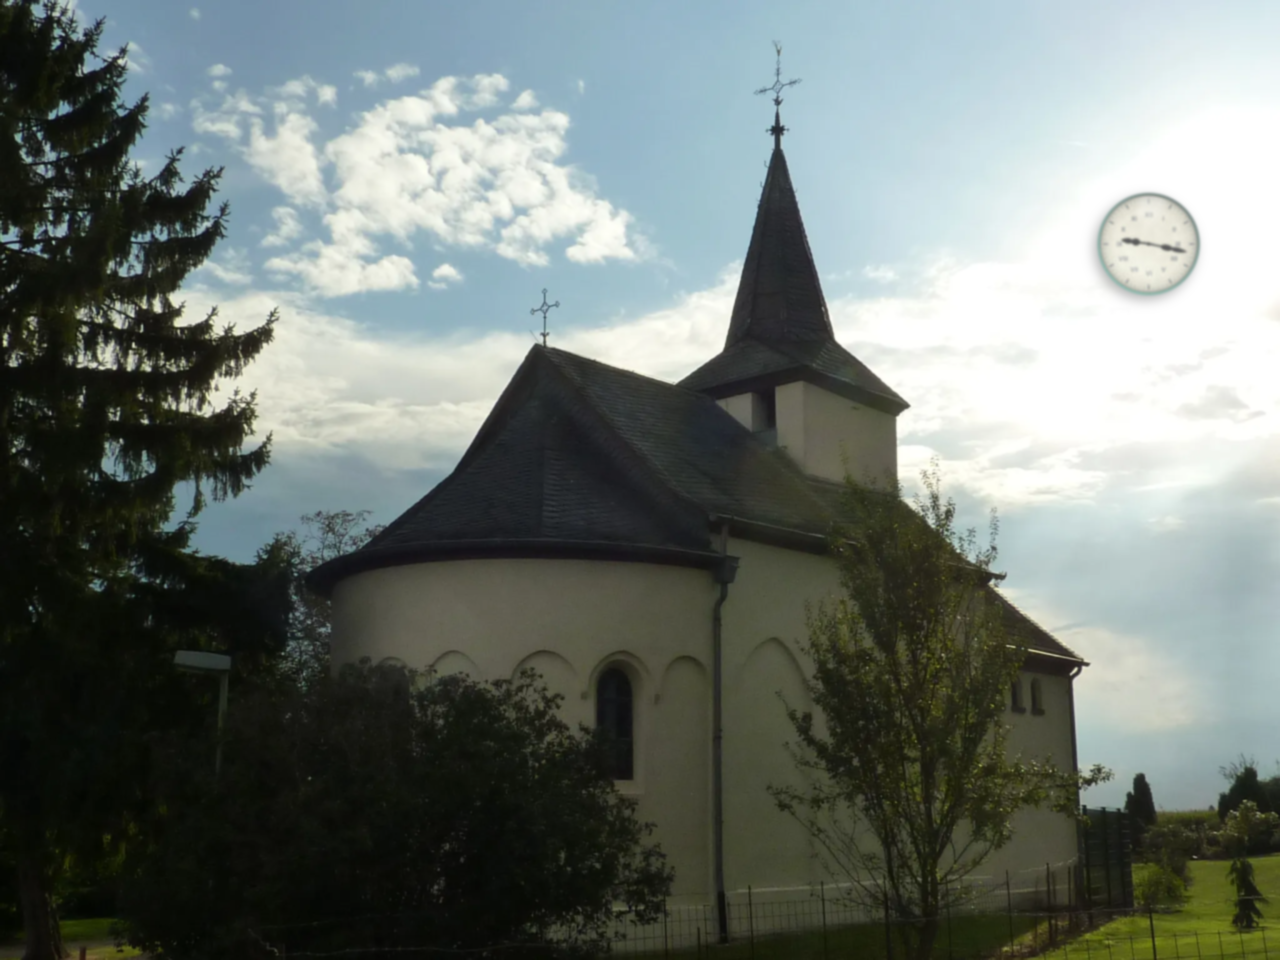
{"hour": 9, "minute": 17}
